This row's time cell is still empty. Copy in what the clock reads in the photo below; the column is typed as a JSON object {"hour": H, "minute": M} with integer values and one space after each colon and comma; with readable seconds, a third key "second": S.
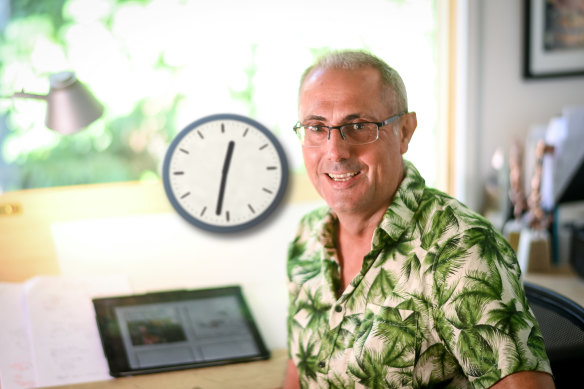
{"hour": 12, "minute": 32}
